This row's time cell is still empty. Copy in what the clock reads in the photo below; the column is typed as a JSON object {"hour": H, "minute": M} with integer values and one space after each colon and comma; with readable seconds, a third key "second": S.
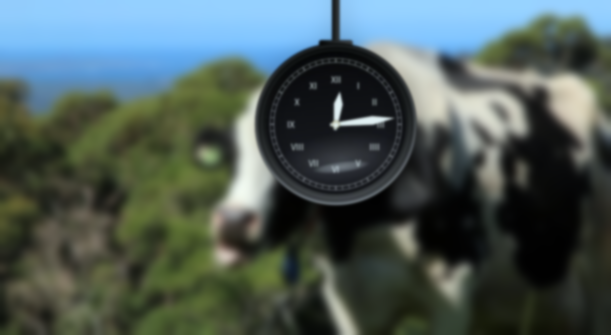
{"hour": 12, "minute": 14}
